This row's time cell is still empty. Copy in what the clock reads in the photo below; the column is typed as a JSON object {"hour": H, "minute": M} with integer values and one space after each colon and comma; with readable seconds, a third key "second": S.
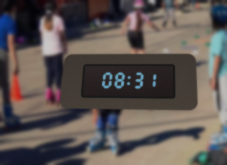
{"hour": 8, "minute": 31}
